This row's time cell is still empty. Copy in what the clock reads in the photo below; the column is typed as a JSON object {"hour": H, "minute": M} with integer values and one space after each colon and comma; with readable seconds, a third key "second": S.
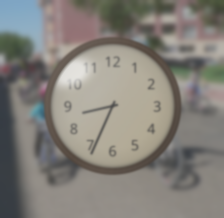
{"hour": 8, "minute": 34}
